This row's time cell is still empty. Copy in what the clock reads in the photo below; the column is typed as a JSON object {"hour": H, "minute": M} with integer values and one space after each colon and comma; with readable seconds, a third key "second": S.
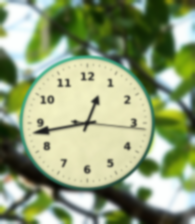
{"hour": 12, "minute": 43, "second": 16}
